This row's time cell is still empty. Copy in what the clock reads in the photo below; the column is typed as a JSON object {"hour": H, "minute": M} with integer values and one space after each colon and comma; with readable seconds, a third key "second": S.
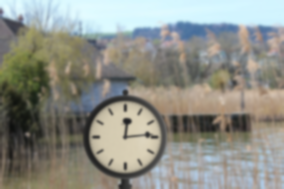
{"hour": 12, "minute": 14}
